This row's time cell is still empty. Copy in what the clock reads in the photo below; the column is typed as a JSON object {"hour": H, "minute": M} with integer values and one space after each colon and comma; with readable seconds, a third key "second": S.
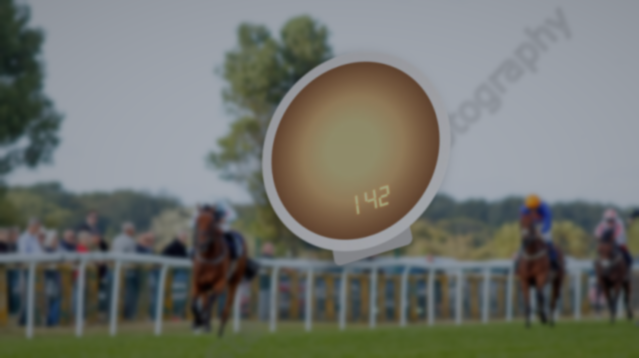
{"hour": 1, "minute": 42}
